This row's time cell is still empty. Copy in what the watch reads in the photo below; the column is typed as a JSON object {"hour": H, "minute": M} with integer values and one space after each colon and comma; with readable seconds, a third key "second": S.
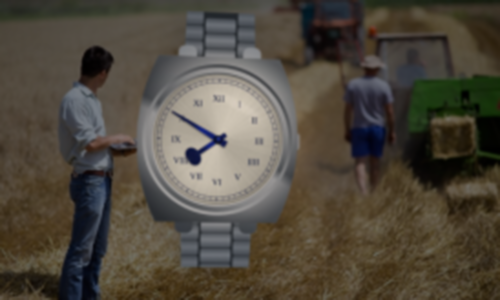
{"hour": 7, "minute": 50}
